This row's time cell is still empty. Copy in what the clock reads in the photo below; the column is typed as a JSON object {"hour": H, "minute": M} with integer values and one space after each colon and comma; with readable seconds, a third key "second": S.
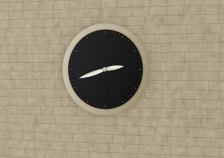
{"hour": 2, "minute": 42}
